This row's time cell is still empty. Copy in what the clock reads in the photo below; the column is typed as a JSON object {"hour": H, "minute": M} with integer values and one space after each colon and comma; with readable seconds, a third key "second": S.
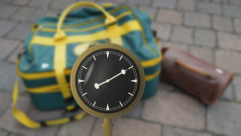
{"hour": 8, "minute": 10}
